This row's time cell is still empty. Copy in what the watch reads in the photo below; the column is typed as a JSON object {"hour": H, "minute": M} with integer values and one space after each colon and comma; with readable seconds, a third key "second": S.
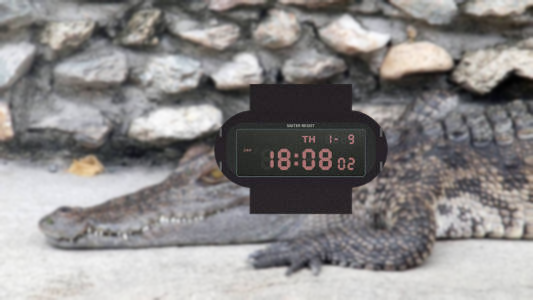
{"hour": 18, "minute": 8, "second": 2}
